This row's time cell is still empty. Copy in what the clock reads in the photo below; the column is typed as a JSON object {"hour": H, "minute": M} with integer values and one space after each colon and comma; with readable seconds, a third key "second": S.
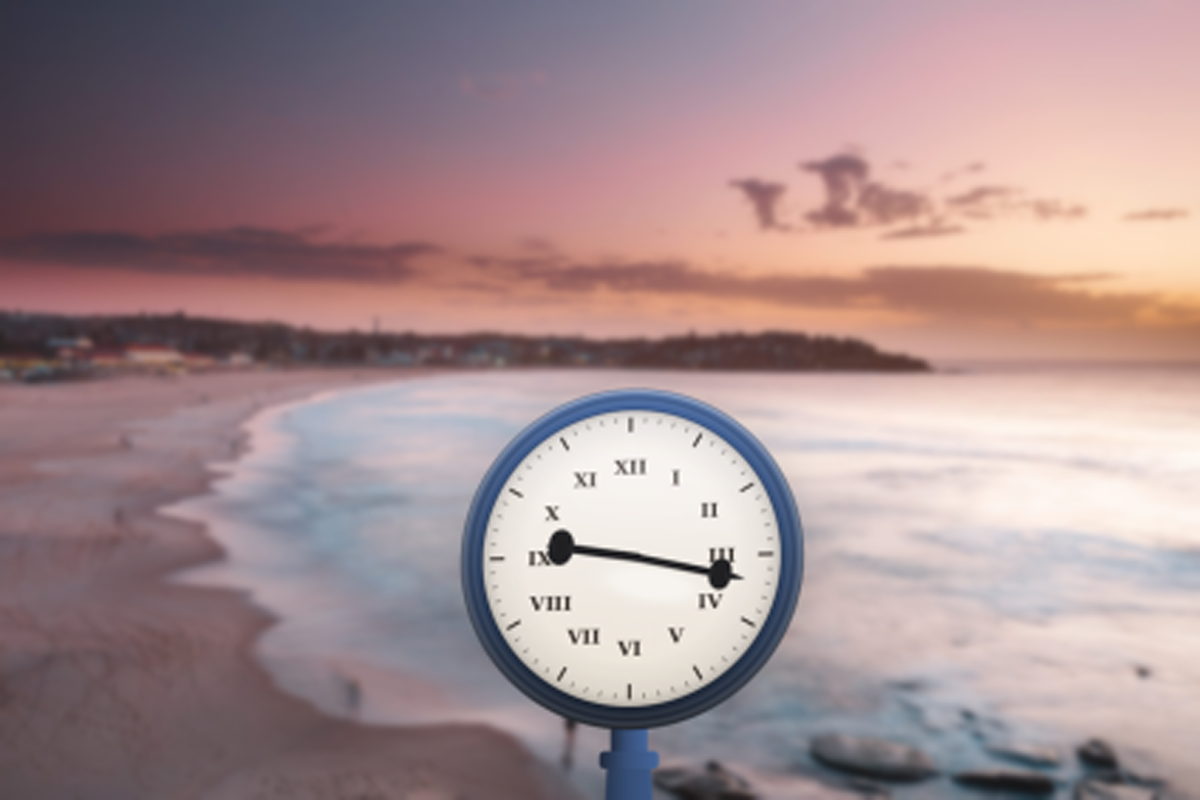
{"hour": 9, "minute": 17}
